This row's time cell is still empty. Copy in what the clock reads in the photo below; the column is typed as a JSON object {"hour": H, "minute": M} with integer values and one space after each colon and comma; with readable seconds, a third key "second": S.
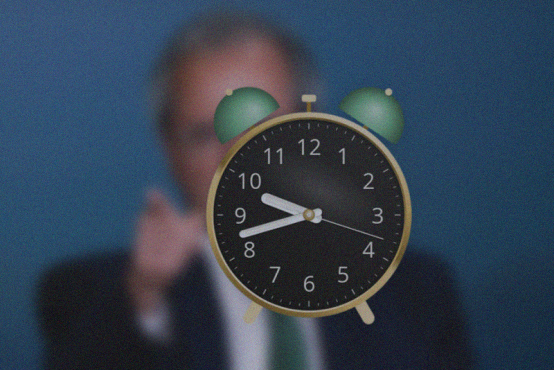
{"hour": 9, "minute": 42, "second": 18}
